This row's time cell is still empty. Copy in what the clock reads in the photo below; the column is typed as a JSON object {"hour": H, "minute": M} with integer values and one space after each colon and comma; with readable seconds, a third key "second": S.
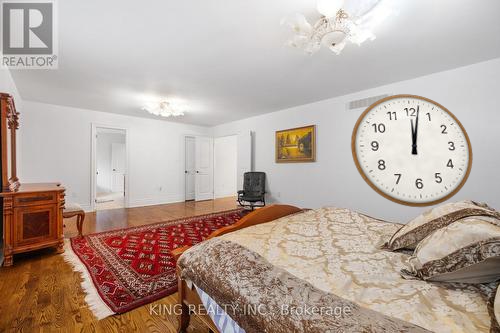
{"hour": 12, "minute": 2}
